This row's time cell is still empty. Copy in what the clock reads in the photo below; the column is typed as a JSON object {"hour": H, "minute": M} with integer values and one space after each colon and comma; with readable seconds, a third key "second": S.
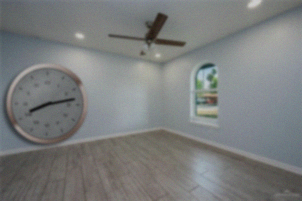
{"hour": 8, "minute": 13}
